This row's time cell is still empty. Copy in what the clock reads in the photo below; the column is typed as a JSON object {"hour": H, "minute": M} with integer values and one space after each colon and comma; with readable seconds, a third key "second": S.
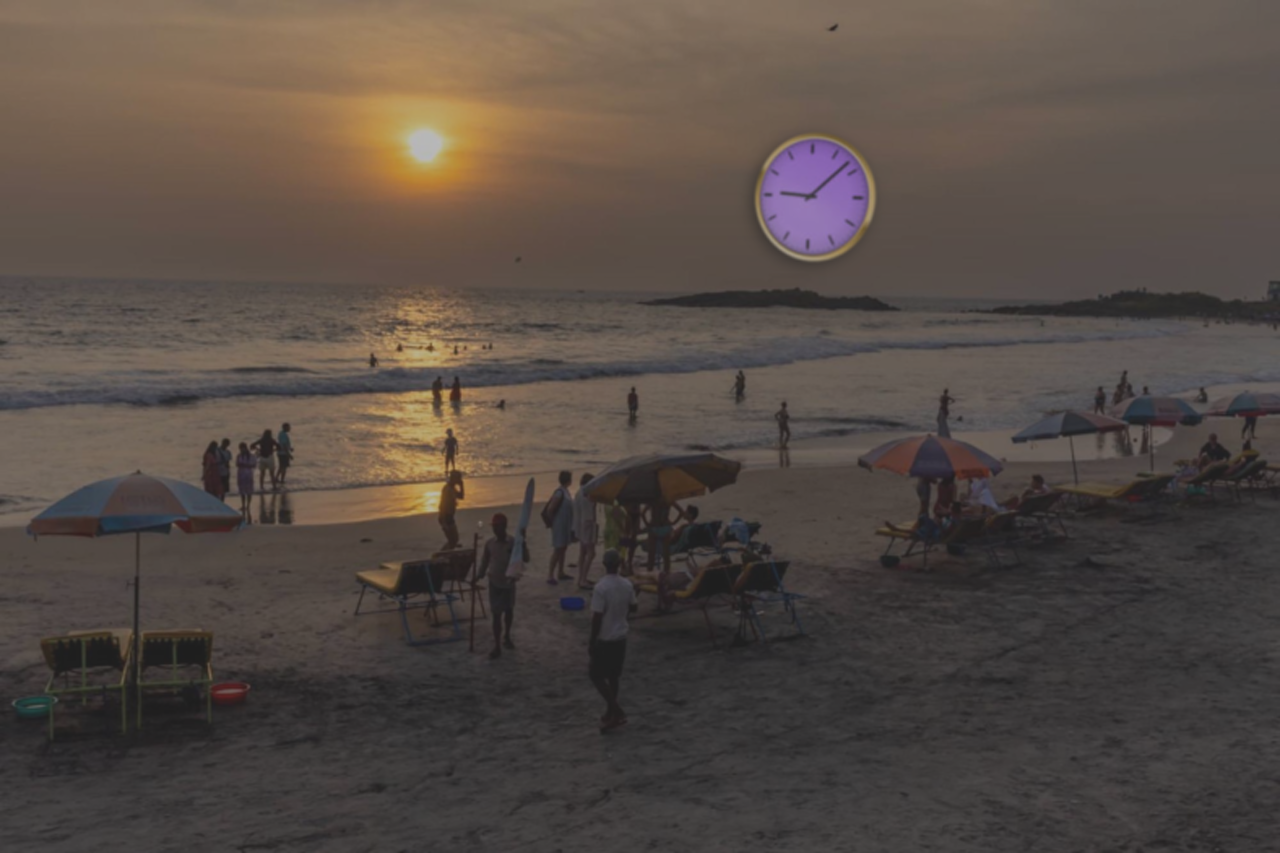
{"hour": 9, "minute": 8}
